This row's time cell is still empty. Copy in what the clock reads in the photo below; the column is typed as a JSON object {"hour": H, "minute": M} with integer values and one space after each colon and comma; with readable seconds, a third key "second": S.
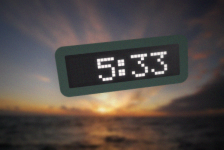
{"hour": 5, "minute": 33}
